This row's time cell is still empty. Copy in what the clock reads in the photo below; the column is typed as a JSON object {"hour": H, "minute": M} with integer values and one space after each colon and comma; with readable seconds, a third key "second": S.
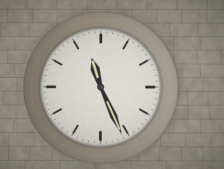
{"hour": 11, "minute": 26}
